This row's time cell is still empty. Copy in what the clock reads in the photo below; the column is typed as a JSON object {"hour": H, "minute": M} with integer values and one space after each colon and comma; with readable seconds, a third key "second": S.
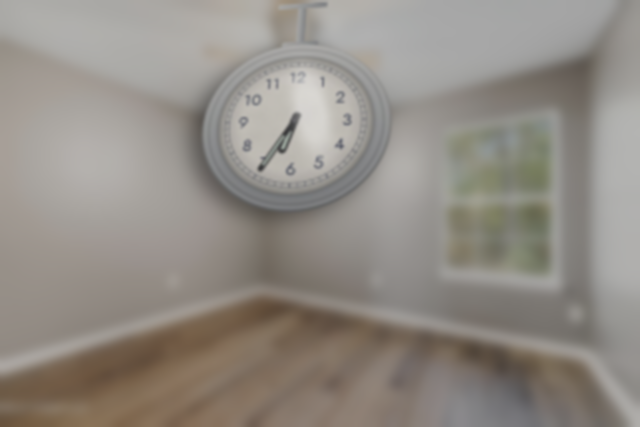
{"hour": 6, "minute": 35}
